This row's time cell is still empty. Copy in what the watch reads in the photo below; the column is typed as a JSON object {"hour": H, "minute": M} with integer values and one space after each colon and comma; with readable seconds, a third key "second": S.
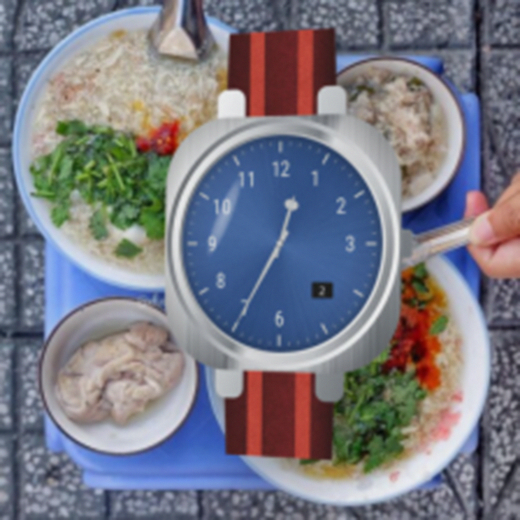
{"hour": 12, "minute": 35}
